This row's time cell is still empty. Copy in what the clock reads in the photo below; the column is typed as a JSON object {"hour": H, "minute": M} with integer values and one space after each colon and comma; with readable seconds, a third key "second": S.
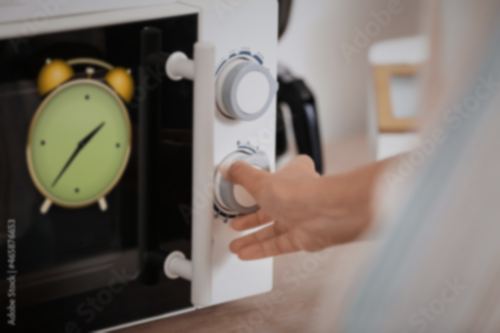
{"hour": 1, "minute": 36}
